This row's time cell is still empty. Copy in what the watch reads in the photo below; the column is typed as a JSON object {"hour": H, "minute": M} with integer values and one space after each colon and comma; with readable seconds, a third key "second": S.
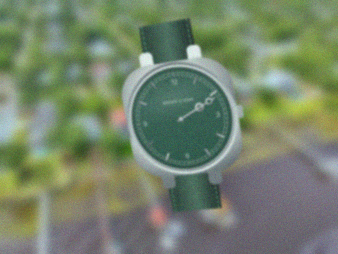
{"hour": 2, "minute": 11}
